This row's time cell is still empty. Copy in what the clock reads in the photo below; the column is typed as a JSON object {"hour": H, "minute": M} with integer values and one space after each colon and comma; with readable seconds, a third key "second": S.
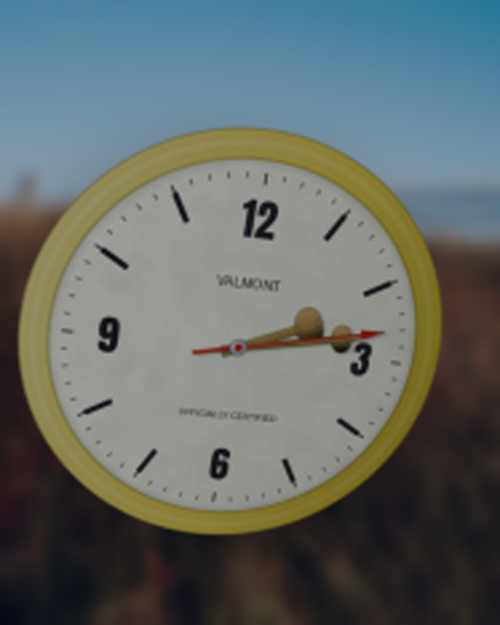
{"hour": 2, "minute": 13, "second": 13}
